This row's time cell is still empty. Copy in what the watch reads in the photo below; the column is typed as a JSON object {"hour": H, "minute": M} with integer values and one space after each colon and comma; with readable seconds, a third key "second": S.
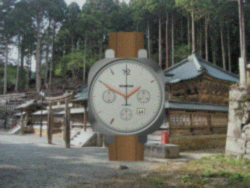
{"hour": 1, "minute": 50}
